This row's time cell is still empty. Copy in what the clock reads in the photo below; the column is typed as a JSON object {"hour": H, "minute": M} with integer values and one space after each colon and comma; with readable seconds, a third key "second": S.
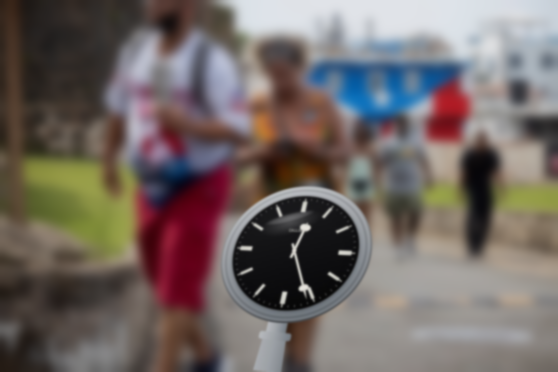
{"hour": 12, "minute": 26}
